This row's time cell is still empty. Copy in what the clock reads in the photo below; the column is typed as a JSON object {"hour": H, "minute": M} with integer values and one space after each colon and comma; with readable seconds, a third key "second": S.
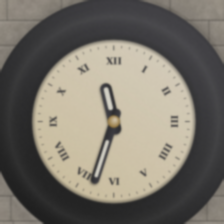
{"hour": 11, "minute": 33}
